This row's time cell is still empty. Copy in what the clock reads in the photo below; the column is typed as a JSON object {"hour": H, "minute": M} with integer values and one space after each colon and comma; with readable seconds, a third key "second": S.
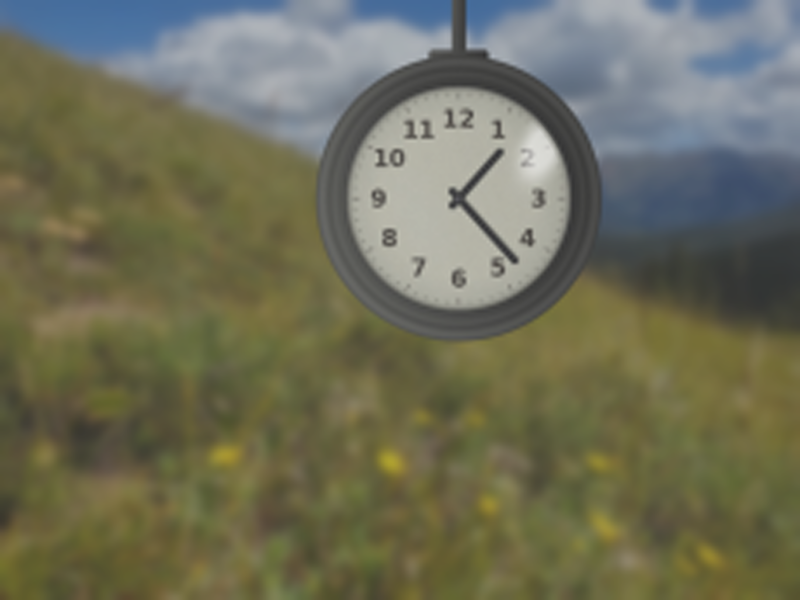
{"hour": 1, "minute": 23}
